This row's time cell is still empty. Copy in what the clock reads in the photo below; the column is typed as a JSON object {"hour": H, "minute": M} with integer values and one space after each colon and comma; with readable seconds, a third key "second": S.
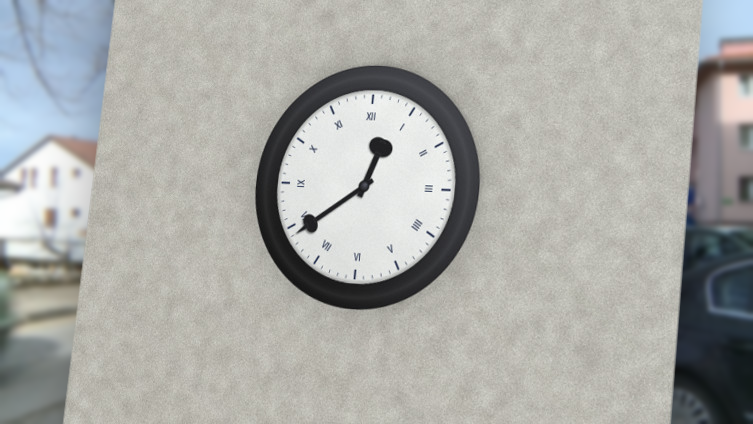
{"hour": 12, "minute": 39}
